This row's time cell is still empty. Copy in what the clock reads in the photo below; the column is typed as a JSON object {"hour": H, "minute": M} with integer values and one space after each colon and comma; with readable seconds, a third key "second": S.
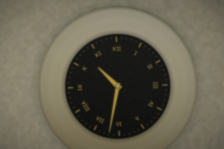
{"hour": 10, "minute": 32}
